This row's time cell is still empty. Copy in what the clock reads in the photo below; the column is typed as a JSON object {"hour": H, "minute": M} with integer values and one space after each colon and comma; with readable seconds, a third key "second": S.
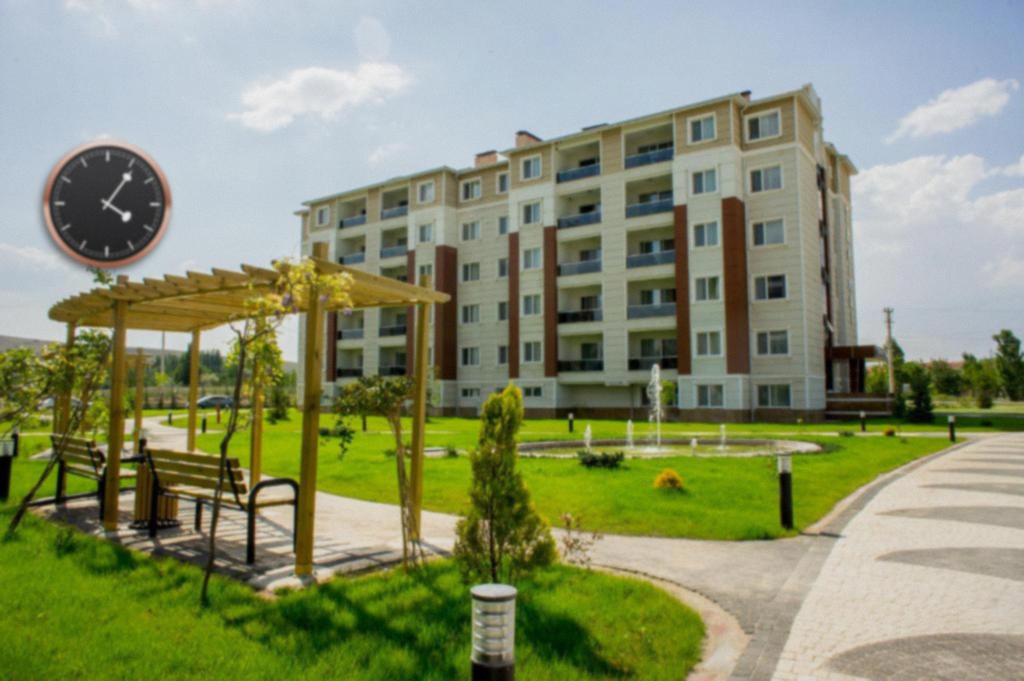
{"hour": 4, "minute": 6}
